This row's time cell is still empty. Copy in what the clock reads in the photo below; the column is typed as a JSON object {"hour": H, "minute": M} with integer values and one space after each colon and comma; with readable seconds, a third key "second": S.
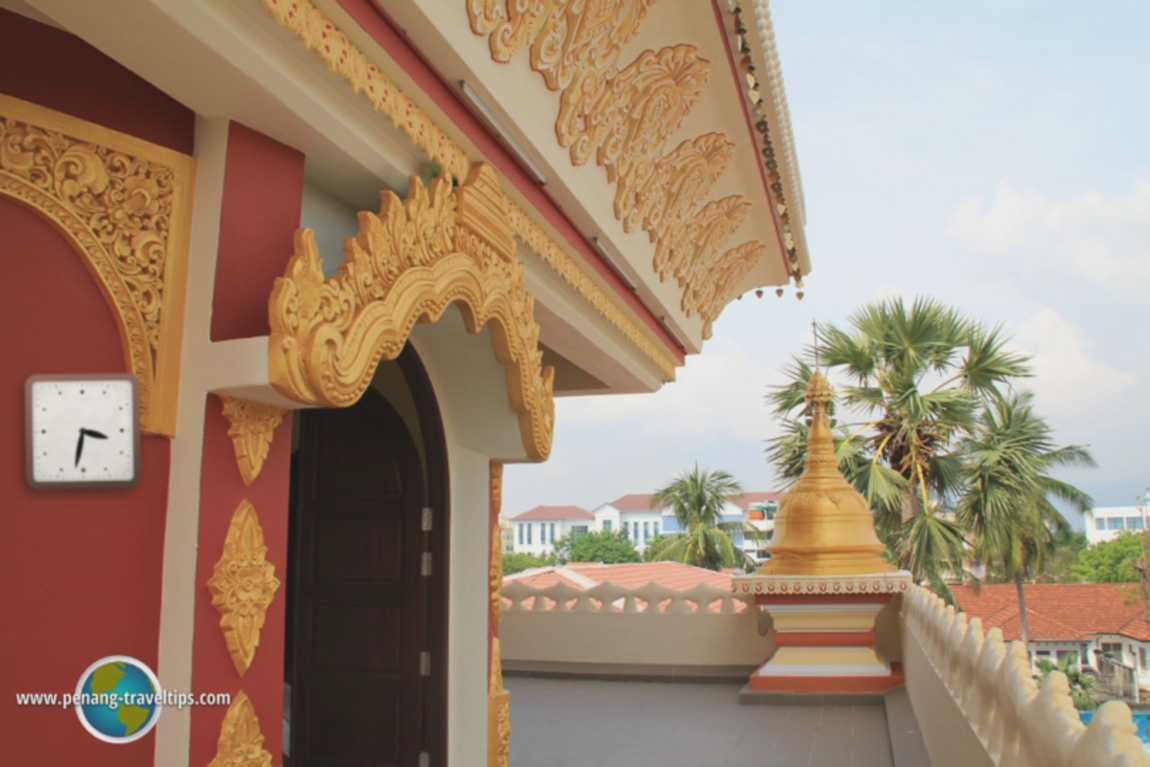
{"hour": 3, "minute": 32}
